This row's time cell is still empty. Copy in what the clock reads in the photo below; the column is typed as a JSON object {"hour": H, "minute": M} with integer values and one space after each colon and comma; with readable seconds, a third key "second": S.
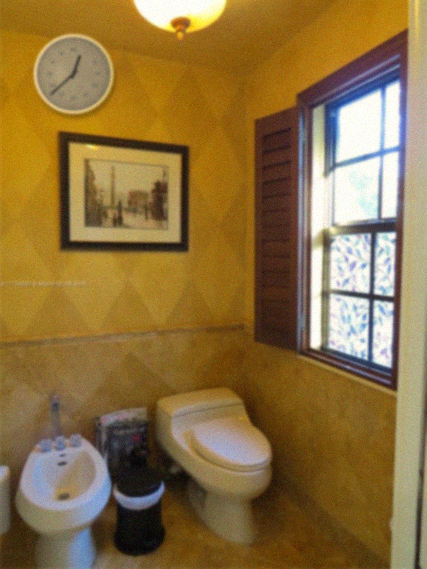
{"hour": 12, "minute": 38}
